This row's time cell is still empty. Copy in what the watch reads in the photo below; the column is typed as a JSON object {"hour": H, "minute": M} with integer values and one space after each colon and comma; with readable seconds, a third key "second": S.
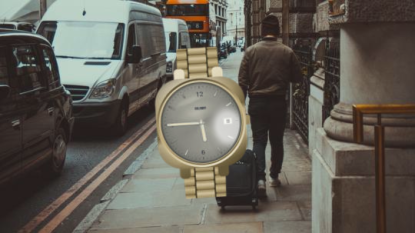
{"hour": 5, "minute": 45}
